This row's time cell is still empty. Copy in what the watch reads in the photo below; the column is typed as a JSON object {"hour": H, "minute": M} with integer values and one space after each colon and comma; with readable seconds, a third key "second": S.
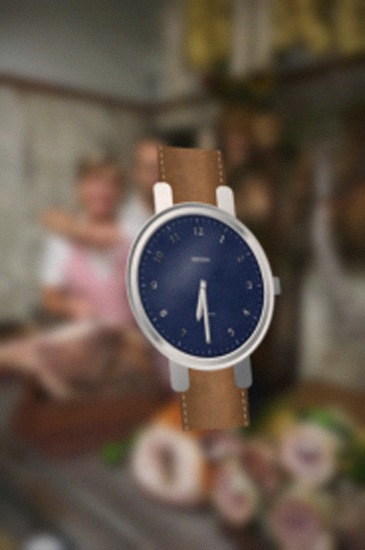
{"hour": 6, "minute": 30}
